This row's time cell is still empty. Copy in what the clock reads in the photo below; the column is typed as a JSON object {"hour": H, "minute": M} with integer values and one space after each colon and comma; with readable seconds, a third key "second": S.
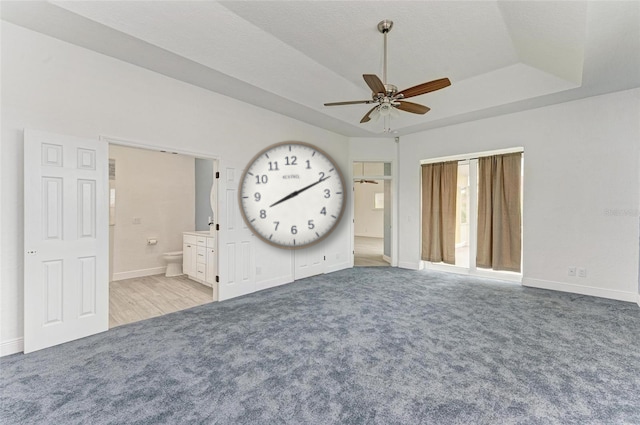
{"hour": 8, "minute": 11}
